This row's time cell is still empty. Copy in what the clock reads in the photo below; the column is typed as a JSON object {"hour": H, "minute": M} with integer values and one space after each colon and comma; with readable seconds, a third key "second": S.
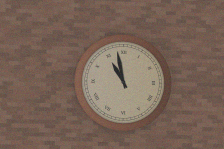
{"hour": 10, "minute": 58}
